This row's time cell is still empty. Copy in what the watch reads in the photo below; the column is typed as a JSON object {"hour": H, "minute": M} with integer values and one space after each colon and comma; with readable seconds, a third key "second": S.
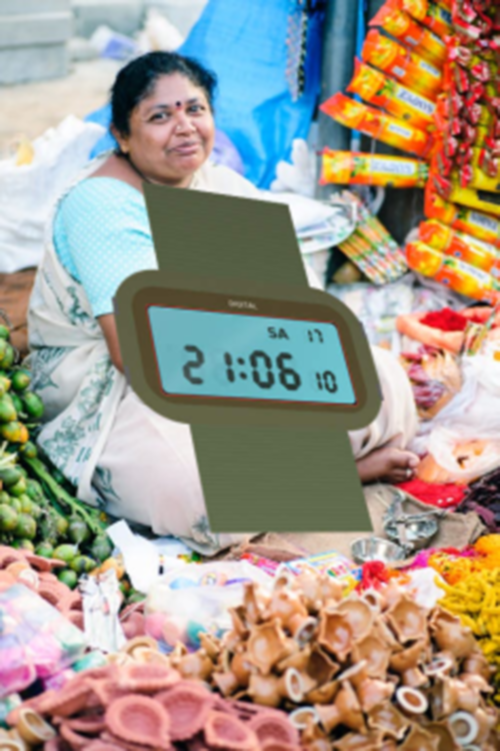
{"hour": 21, "minute": 6, "second": 10}
